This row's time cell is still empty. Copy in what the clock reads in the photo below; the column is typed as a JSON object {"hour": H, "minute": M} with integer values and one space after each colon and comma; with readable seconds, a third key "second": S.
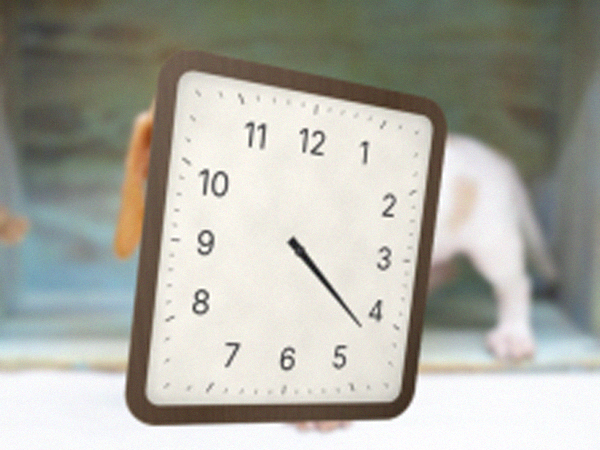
{"hour": 4, "minute": 22}
